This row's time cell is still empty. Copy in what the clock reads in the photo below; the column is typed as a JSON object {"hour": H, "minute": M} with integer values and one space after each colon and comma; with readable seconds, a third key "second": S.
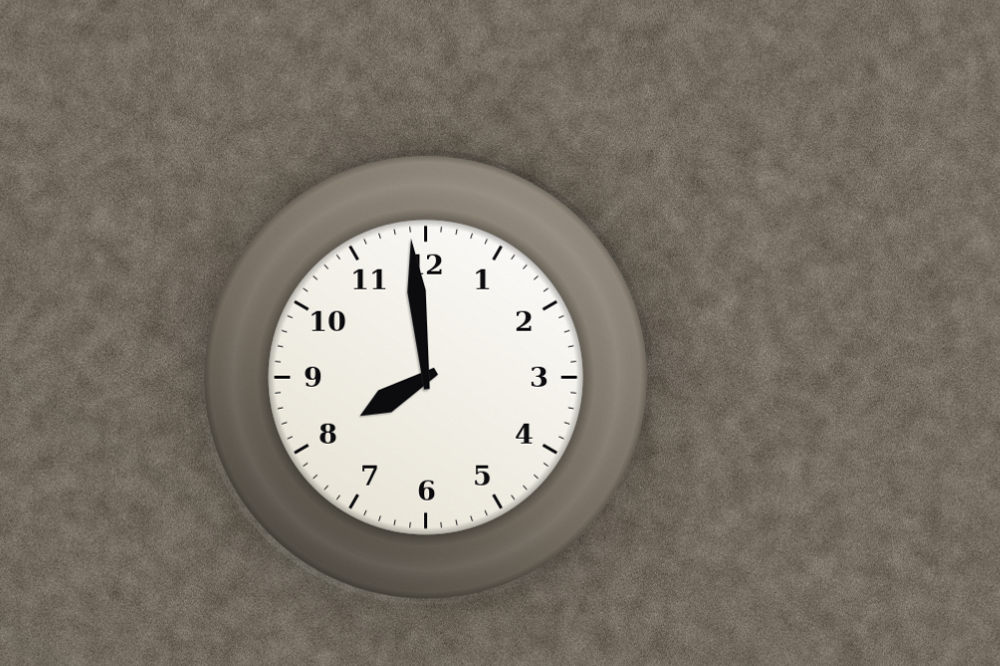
{"hour": 7, "minute": 59}
